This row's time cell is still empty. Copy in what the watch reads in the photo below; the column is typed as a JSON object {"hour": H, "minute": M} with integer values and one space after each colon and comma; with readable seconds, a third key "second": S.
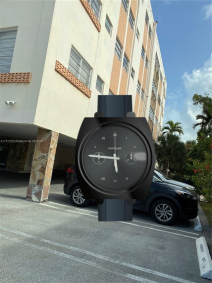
{"hour": 5, "minute": 46}
